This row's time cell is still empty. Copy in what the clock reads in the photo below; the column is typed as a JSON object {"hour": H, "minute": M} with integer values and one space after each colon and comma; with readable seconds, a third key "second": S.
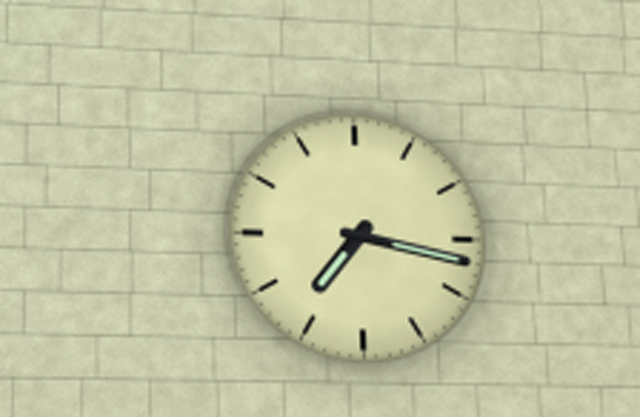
{"hour": 7, "minute": 17}
